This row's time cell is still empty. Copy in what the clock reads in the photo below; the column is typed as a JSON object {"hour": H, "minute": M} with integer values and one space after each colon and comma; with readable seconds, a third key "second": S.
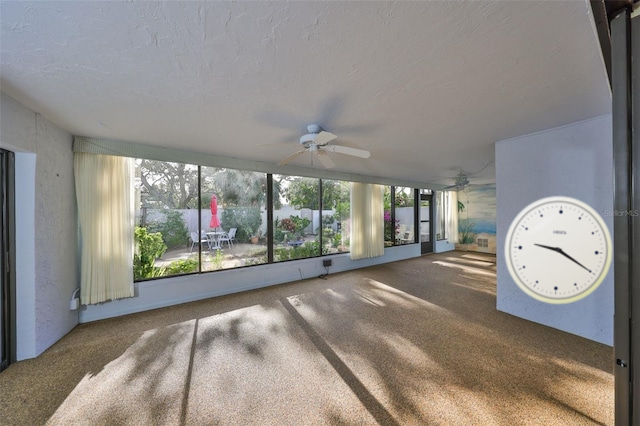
{"hour": 9, "minute": 20}
